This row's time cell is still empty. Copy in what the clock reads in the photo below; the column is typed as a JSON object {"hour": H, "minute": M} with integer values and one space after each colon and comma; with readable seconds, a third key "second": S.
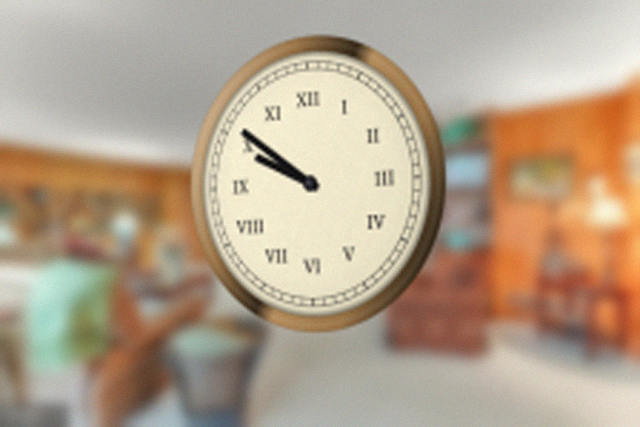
{"hour": 9, "minute": 51}
